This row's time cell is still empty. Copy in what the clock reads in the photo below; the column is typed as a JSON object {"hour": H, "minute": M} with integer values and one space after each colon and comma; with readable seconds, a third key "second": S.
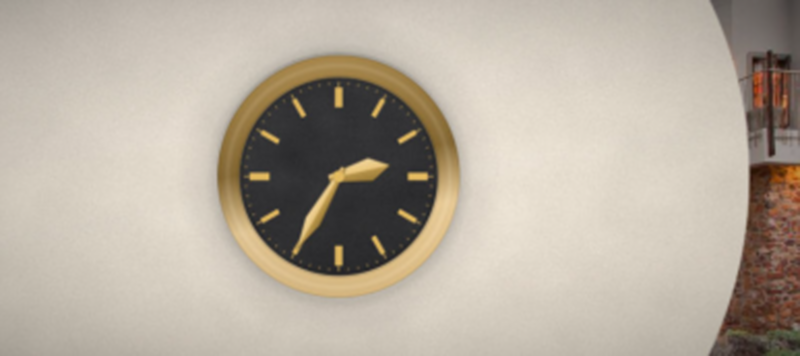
{"hour": 2, "minute": 35}
